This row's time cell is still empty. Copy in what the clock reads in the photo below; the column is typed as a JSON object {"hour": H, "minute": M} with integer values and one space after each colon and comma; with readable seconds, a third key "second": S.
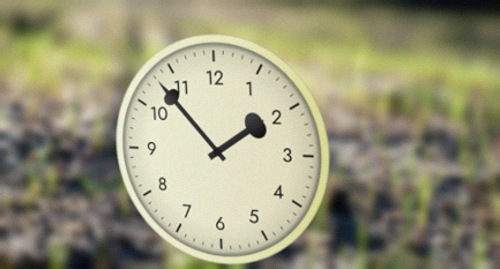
{"hour": 1, "minute": 53}
